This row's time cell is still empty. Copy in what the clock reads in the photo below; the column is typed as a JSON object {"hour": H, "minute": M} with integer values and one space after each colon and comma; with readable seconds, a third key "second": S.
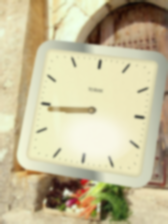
{"hour": 8, "minute": 44}
